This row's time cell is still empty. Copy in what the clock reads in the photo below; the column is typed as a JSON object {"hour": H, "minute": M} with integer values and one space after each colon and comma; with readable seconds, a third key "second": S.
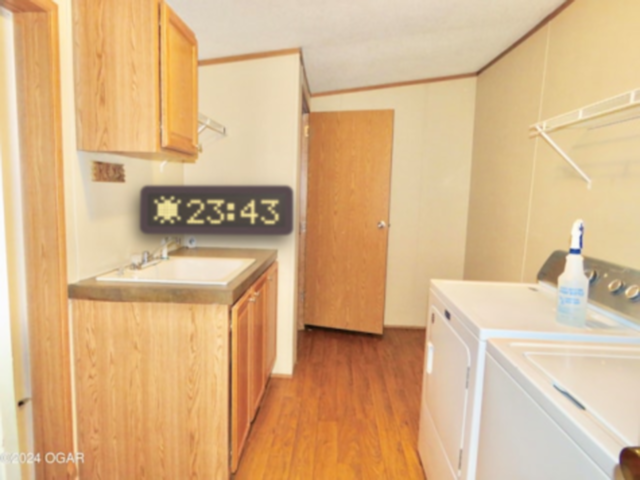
{"hour": 23, "minute": 43}
